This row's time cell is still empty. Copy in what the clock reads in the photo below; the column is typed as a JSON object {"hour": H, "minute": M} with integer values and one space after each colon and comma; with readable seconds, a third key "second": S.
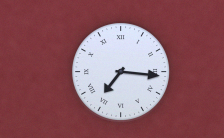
{"hour": 7, "minute": 16}
